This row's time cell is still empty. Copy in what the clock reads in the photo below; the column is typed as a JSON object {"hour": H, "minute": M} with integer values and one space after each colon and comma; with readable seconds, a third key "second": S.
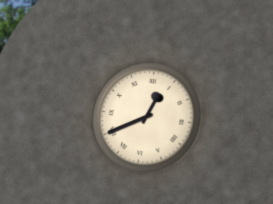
{"hour": 12, "minute": 40}
